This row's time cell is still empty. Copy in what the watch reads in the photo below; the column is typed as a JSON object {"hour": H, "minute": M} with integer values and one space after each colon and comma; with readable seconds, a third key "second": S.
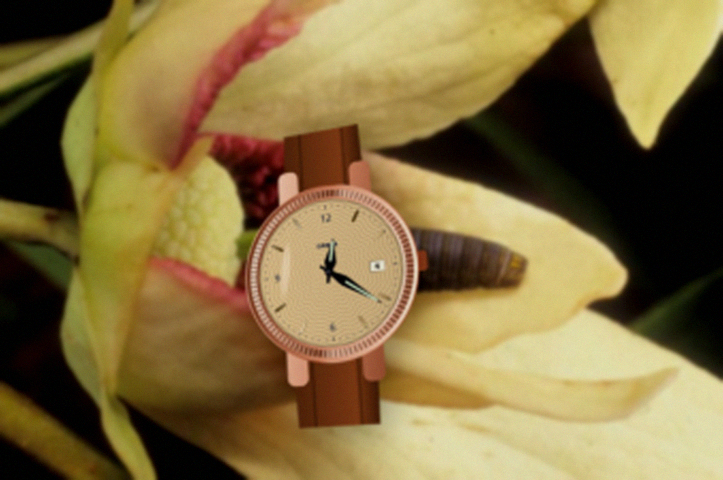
{"hour": 12, "minute": 21}
